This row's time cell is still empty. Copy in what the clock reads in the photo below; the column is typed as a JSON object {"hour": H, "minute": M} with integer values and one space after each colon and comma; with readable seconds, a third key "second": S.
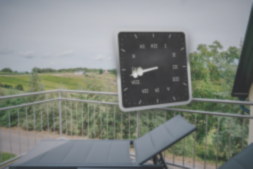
{"hour": 8, "minute": 43}
